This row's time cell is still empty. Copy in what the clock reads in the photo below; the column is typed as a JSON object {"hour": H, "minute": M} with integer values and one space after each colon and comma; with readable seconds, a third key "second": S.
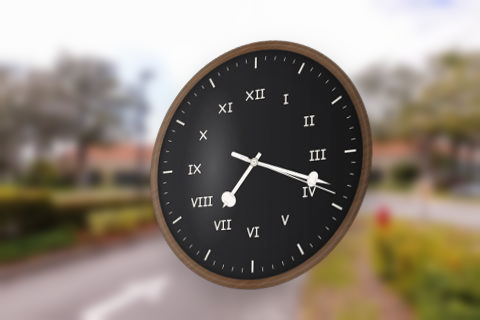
{"hour": 7, "minute": 18, "second": 19}
